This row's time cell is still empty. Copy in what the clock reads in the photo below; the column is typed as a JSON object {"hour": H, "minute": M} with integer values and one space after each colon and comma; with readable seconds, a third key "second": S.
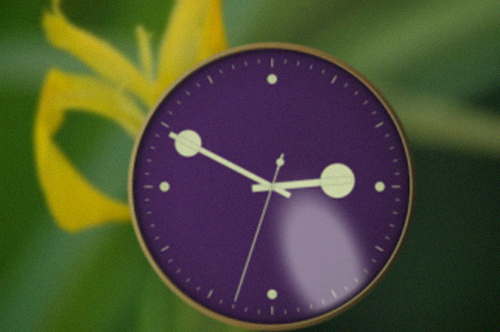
{"hour": 2, "minute": 49, "second": 33}
